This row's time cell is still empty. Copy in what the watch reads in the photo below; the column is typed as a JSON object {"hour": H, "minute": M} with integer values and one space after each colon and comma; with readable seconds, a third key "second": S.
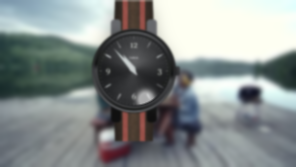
{"hour": 10, "minute": 53}
